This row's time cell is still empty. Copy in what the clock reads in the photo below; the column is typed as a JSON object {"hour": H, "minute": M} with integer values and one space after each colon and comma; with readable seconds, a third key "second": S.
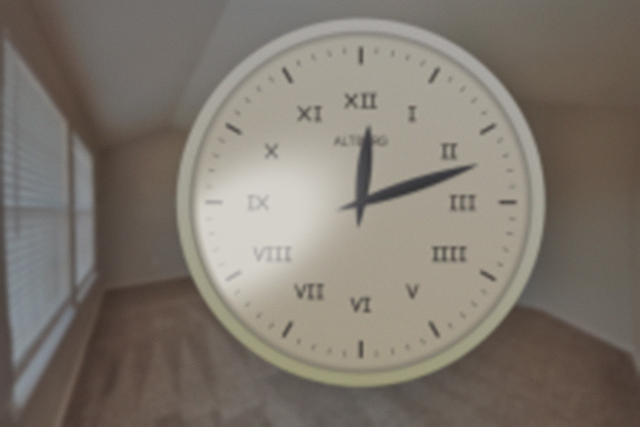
{"hour": 12, "minute": 12}
